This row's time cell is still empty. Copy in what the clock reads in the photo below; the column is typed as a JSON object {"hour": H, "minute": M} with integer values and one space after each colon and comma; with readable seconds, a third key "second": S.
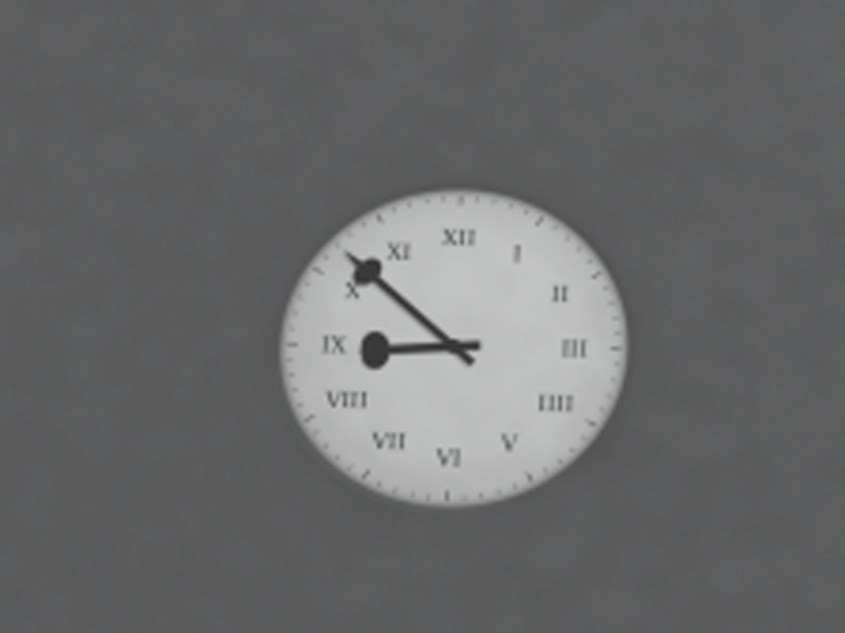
{"hour": 8, "minute": 52}
